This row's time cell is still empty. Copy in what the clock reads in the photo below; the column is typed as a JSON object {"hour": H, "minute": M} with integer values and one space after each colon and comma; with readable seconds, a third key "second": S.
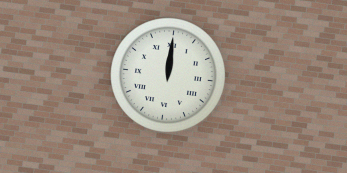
{"hour": 12, "minute": 0}
